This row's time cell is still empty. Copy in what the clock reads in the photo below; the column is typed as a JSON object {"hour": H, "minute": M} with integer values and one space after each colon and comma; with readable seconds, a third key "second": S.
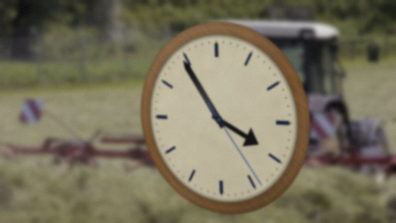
{"hour": 3, "minute": 54, "second": 24}
